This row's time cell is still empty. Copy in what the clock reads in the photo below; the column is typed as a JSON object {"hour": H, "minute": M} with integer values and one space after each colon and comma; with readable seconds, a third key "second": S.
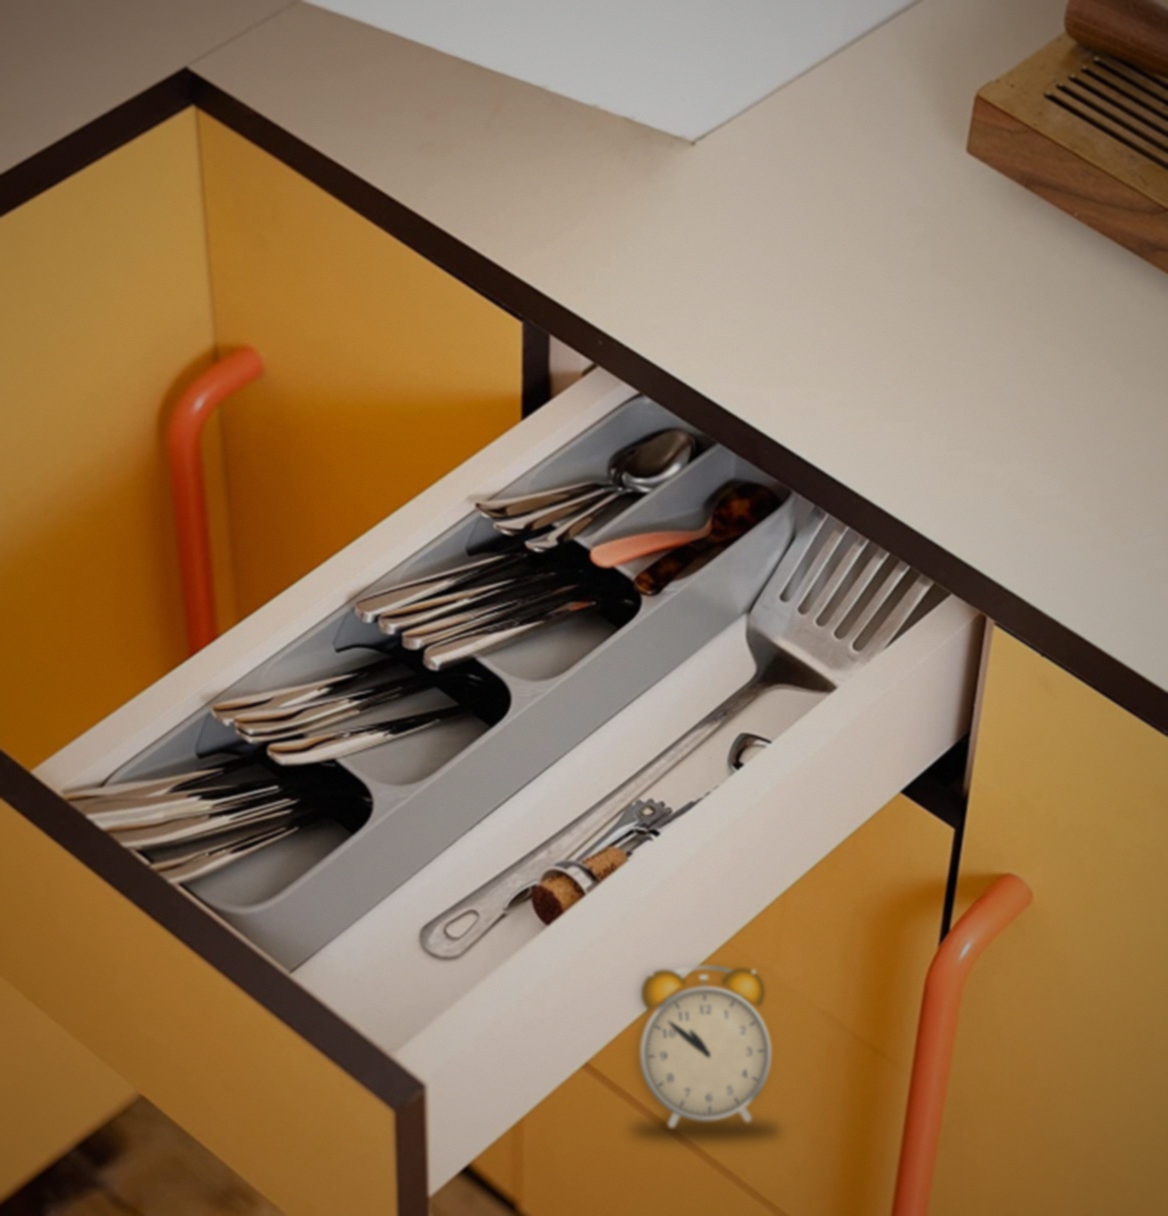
{"hour": 10, "minute": 52}
